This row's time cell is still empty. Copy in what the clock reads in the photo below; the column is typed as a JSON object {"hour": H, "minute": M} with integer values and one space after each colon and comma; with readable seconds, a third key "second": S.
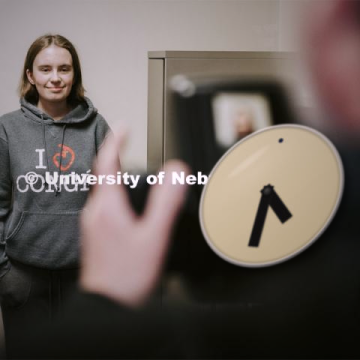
{"hour": 4, "minute": 30}
